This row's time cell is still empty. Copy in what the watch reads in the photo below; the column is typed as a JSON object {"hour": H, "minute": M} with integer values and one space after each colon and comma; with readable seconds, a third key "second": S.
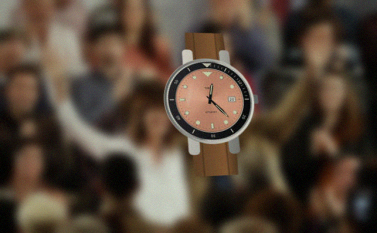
{"hour": 12, "minute": 23}
